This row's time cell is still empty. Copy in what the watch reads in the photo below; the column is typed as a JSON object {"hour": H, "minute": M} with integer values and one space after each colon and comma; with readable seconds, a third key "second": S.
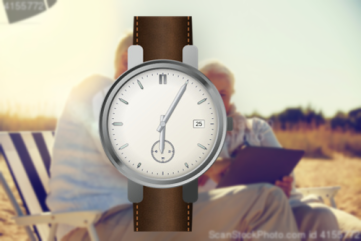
{"hour": 6, "minute": 5}
